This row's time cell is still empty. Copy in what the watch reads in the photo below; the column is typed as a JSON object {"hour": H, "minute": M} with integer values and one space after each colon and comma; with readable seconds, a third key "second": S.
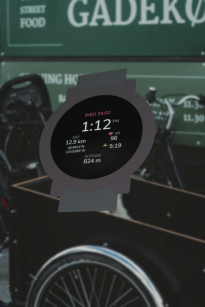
{"hour": 1, "minute": 12}
